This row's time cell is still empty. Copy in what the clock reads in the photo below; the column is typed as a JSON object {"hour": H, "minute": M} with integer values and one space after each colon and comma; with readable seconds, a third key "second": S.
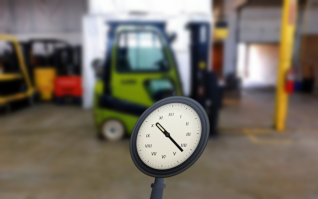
{"hour": 10, "minute": 22}
